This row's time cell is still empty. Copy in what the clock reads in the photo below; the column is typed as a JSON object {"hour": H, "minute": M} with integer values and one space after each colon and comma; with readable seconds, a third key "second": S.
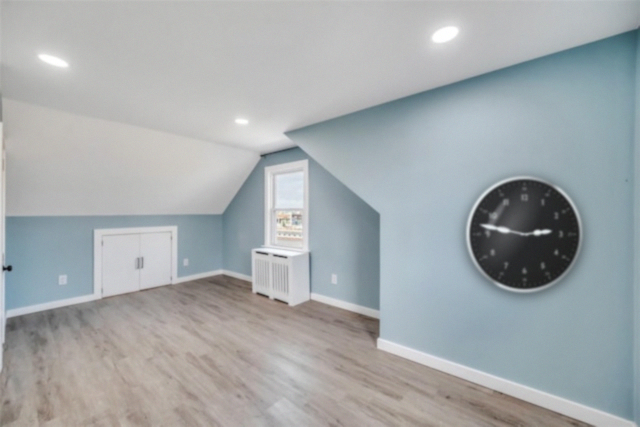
{"hour": 2, "minute": 47}
